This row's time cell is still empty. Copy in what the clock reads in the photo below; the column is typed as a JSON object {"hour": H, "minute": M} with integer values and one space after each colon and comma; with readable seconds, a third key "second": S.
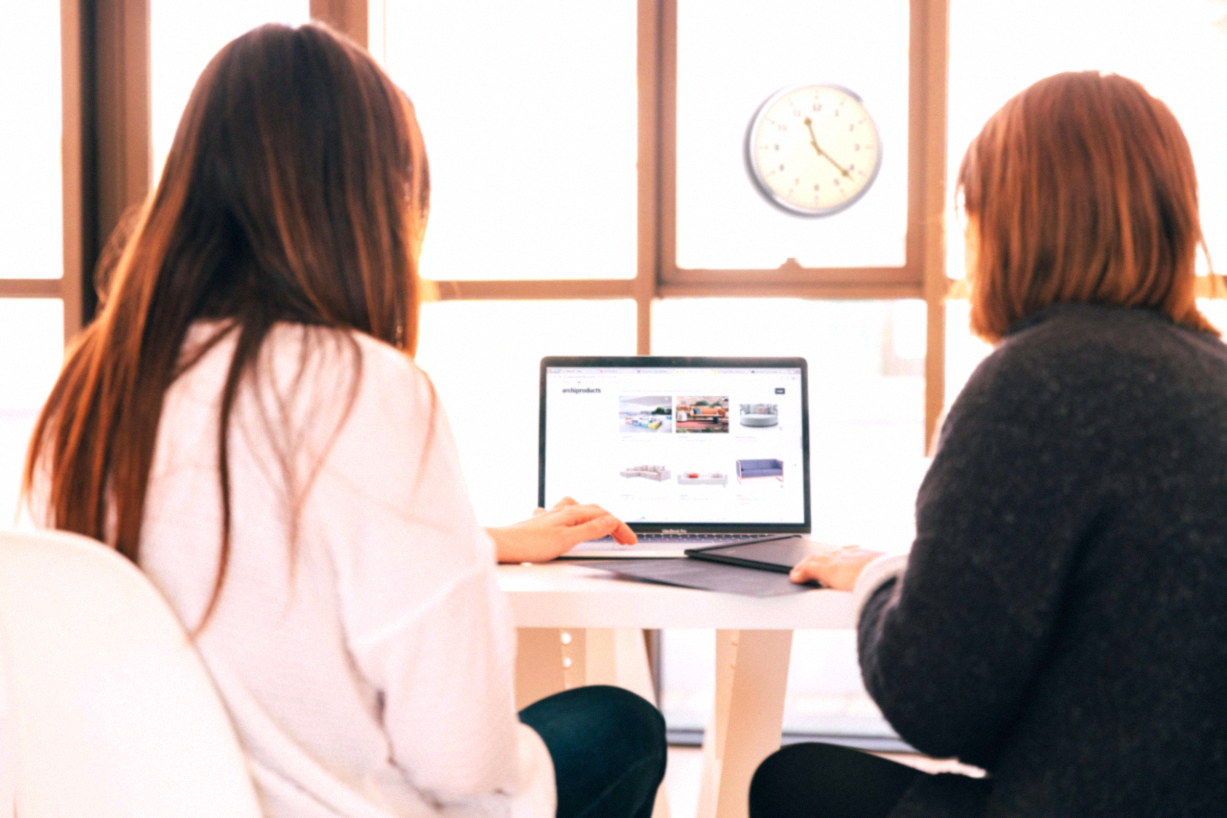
{"hour": 11, "minute": 22}
